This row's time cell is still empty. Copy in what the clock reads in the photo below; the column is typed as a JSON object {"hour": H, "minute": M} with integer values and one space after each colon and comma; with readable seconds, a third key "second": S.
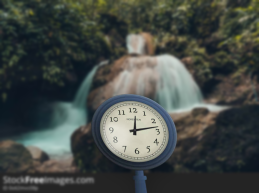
{"hour": 12, "minute": 13}
